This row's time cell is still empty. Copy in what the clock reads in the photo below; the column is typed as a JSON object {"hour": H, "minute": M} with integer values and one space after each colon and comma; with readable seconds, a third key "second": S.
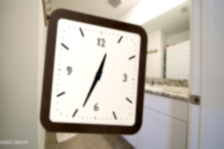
{"hour": 12, "minute": 34}
